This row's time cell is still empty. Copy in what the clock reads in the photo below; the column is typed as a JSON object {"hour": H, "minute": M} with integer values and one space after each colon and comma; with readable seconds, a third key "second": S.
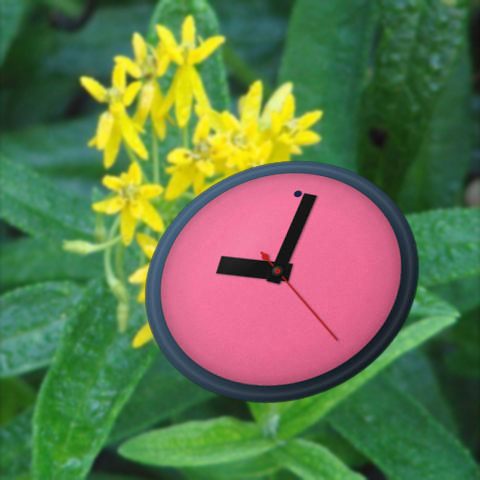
{"hour": 9, "minute": 1, "second": 22}
